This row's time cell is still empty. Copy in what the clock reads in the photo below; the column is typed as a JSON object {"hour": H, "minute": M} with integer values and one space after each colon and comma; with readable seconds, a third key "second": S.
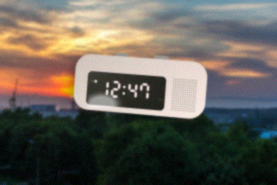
{"hour": 12, "minute": 47}
